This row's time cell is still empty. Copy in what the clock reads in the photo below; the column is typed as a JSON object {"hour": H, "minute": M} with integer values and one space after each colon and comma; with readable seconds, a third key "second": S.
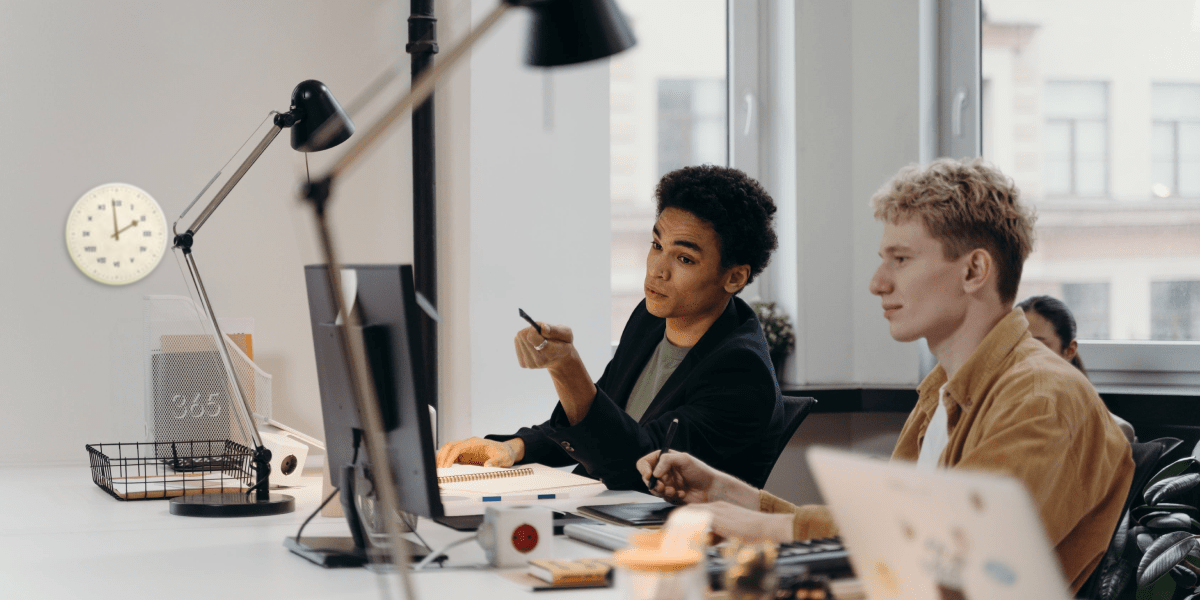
{"hour": 1, "minute": 59}
